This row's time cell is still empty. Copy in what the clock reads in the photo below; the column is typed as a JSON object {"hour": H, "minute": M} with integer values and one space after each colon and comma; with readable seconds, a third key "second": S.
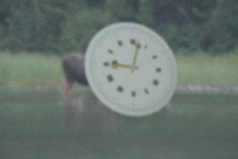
{"hour": 9, "minute": 2}
